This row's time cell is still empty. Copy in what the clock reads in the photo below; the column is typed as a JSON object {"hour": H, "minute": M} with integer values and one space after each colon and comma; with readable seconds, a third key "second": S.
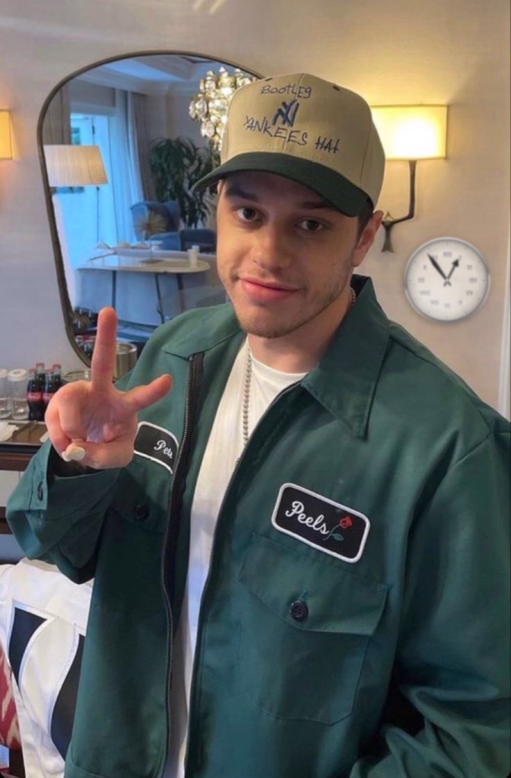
{"hour": 12, "minute": 54}
